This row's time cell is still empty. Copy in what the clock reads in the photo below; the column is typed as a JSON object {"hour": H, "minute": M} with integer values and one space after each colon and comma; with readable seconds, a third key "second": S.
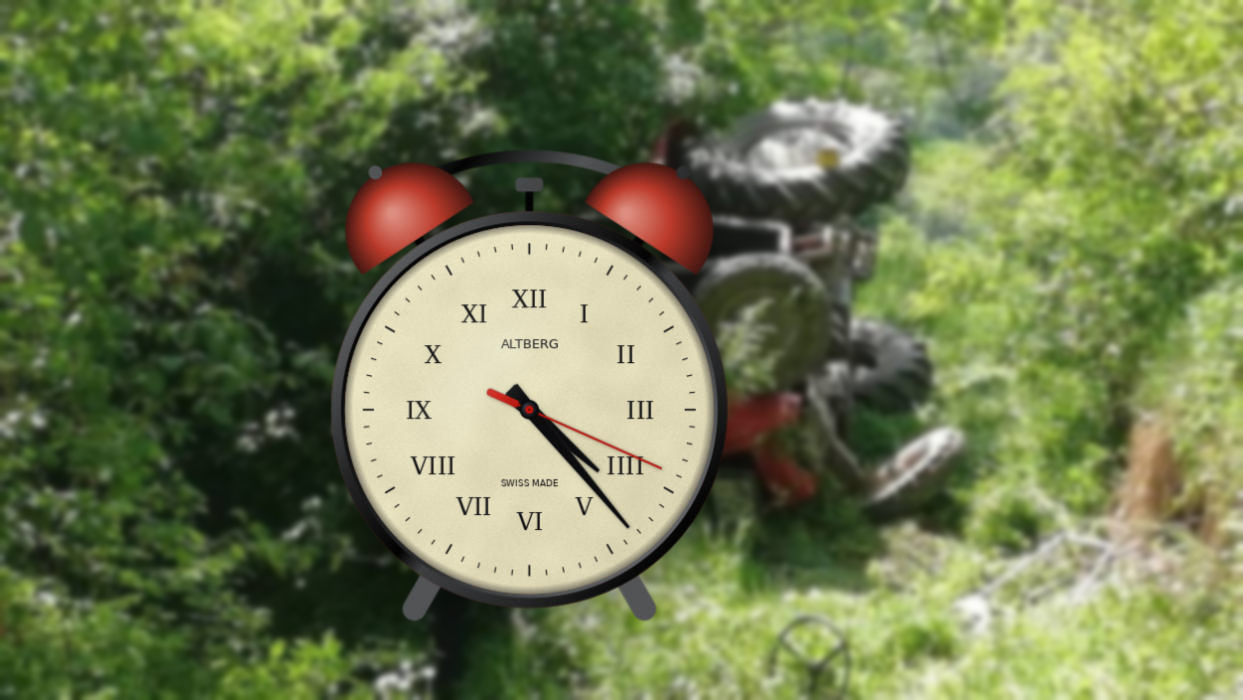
{"hour": 4, "minute": 23, "second": 19}
